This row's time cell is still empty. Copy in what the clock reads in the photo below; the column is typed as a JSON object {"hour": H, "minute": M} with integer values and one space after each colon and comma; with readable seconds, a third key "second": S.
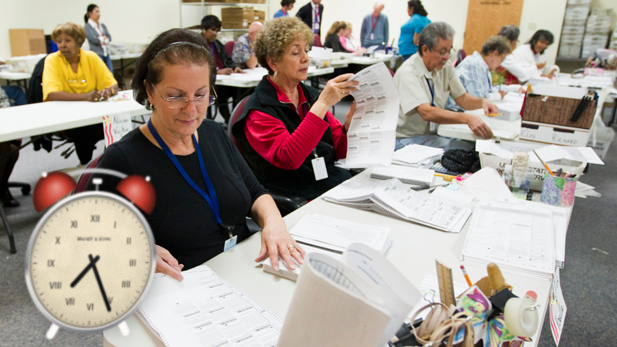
{"hour": 7, "minute": 26}
